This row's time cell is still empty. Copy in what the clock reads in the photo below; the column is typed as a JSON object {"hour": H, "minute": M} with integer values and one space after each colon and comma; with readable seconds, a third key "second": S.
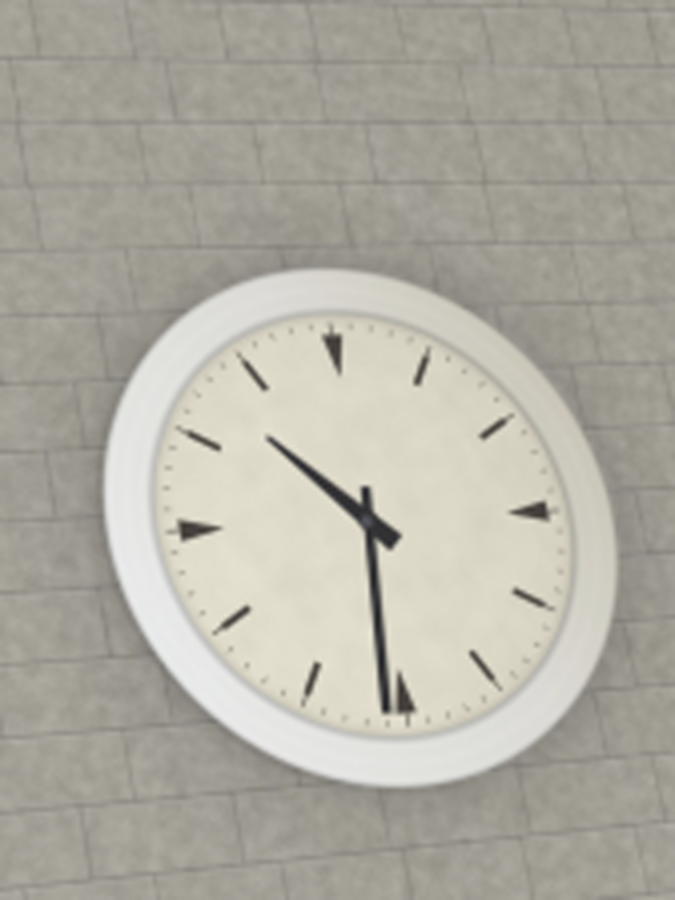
{"hour": 10, "minute": 31}
